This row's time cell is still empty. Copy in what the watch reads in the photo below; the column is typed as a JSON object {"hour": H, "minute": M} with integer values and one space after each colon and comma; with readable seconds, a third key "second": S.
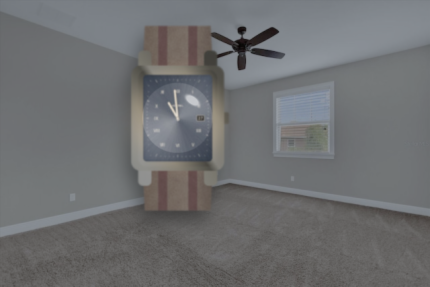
{"hour": 10, "minute": 59}
